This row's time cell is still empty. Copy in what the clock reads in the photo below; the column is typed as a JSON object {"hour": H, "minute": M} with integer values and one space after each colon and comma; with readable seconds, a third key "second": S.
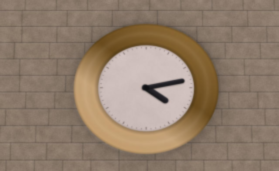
{"hour": 4, "minute": 13}
